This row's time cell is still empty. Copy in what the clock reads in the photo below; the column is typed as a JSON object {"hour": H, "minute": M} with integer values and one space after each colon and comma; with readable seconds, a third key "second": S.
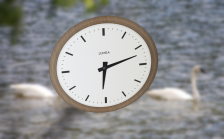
{"hour": 6, "minute": 12}
